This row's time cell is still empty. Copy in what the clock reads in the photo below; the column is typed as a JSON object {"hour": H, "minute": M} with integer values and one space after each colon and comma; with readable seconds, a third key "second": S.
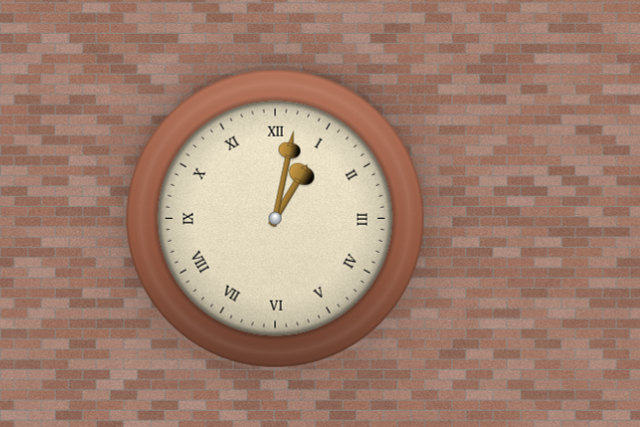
{"hour": 1, "minute": 2}
